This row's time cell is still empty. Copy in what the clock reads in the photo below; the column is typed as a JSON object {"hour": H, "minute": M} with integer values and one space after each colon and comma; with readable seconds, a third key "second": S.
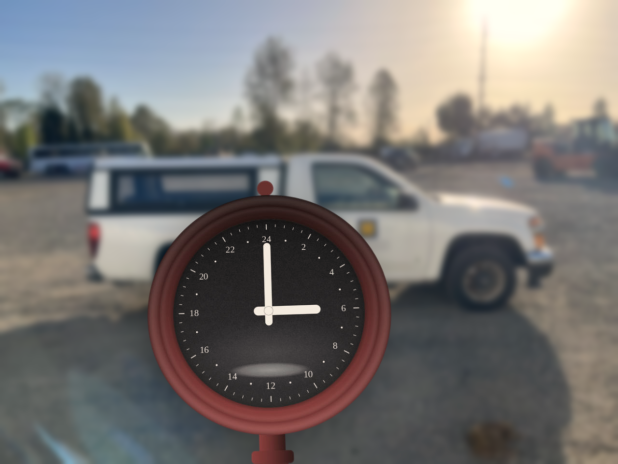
{"hour": 6, "minute": 0}
